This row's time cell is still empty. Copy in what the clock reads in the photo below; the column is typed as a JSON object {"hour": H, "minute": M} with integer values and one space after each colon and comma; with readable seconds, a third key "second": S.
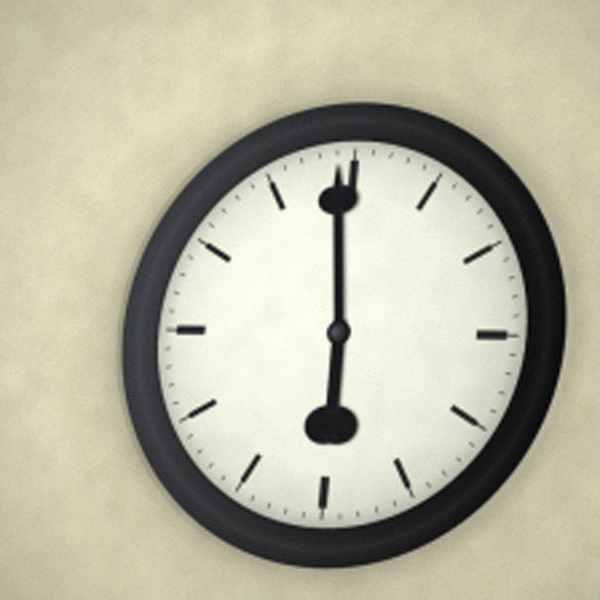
{"hour": 5, "minute": 59}
